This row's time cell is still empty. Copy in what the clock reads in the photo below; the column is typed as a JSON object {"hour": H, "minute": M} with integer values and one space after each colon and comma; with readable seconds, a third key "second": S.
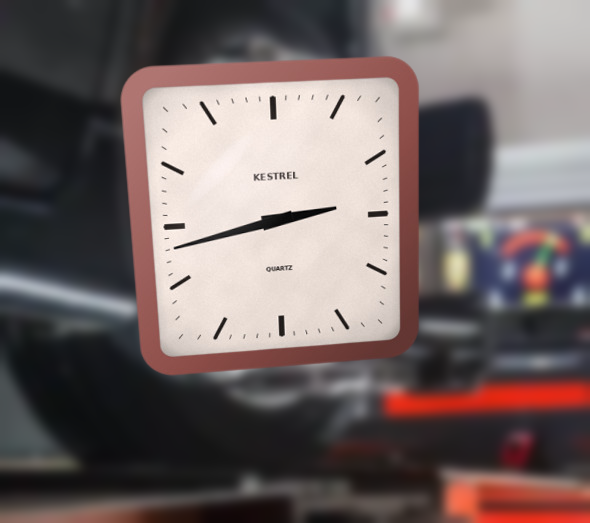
{"hour": 2, "minute": 43}
